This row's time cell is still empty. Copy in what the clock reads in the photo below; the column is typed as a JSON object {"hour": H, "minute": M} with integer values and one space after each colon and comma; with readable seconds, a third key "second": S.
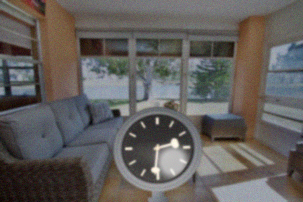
{"hour": 2, "minute": 31}
